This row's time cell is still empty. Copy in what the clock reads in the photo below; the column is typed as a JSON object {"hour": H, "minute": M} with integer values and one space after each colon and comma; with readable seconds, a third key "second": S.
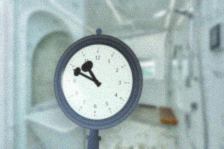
{"hour": 10, "minute": 49}
